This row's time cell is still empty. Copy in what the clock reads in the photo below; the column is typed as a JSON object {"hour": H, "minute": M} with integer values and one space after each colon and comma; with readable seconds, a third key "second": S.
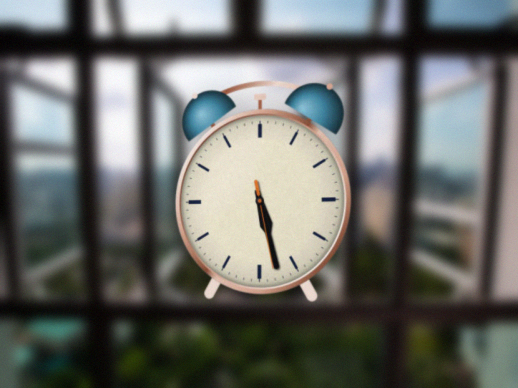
{"hour": 5, "minute": 27, "second": 28}
